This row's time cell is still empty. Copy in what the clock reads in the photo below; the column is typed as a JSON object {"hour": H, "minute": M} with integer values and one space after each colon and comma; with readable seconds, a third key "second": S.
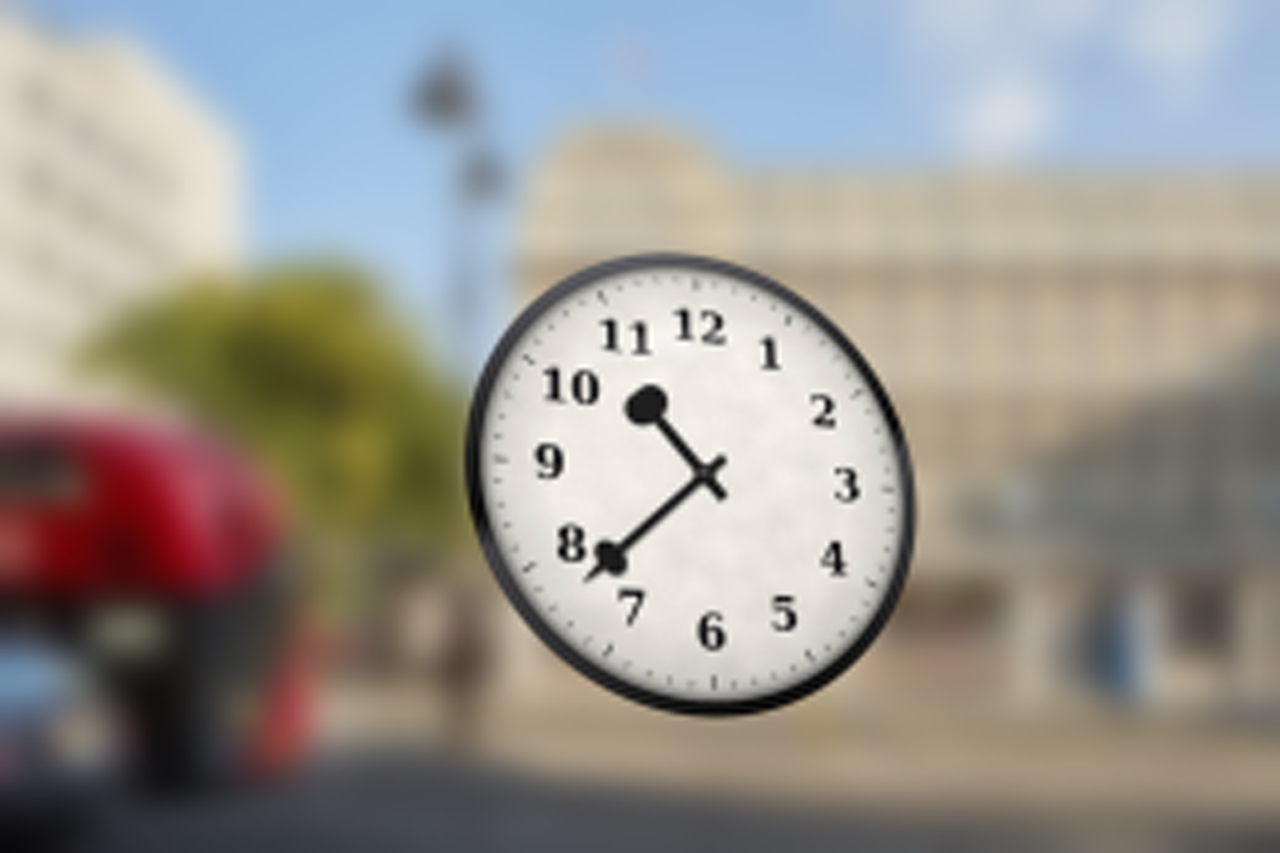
{"hour": 10, "minute": 38}
